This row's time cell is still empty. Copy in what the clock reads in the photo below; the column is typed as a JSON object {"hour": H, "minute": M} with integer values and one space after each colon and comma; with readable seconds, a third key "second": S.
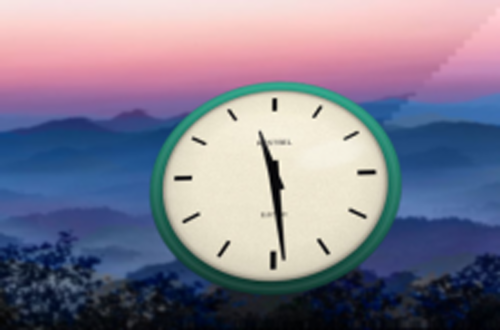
{"hour": 11, "minute": 29}
